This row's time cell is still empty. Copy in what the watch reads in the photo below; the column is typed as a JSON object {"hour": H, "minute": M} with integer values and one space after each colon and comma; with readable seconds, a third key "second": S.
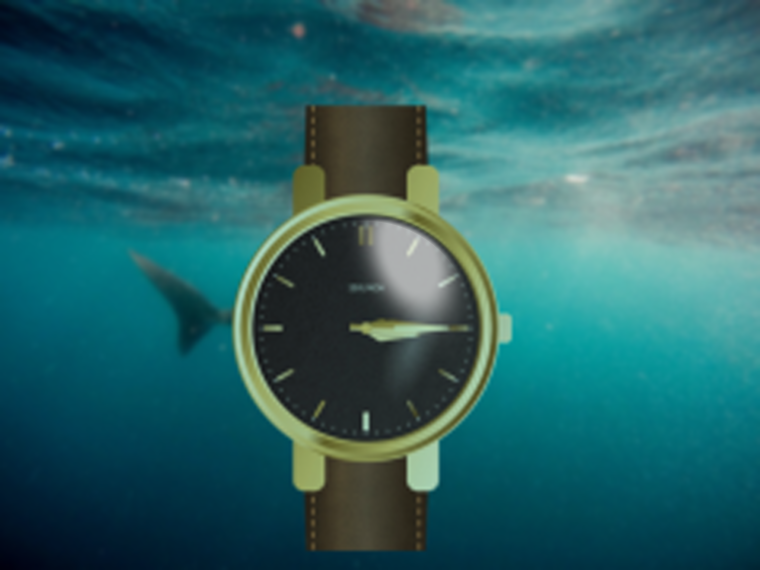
{"hour": 3, "minute": 15}
